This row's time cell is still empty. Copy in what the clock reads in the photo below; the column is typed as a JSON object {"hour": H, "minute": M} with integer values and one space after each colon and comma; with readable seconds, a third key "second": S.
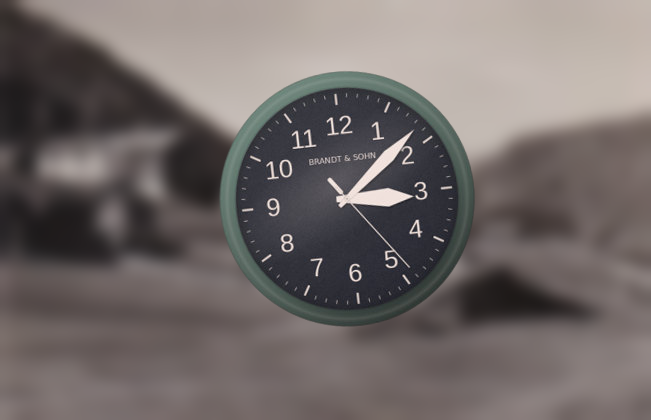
{"hour": 3, "minute": 8, "second": 24}
